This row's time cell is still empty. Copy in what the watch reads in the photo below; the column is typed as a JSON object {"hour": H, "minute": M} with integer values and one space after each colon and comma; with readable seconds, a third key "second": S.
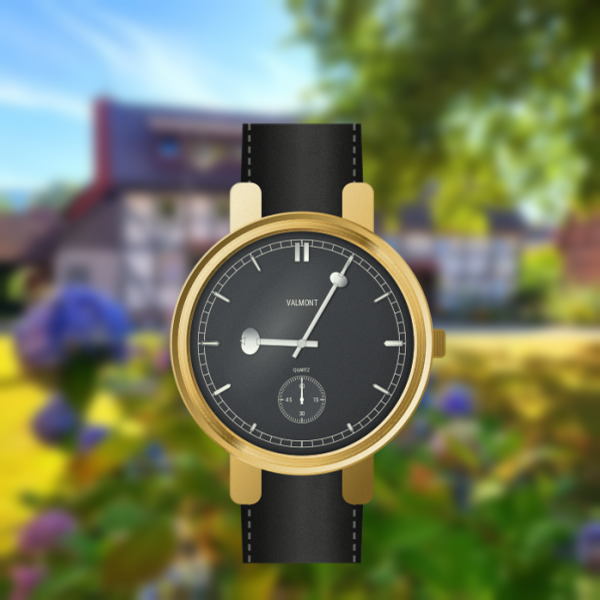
{"hour": 9, "minute": 5}
